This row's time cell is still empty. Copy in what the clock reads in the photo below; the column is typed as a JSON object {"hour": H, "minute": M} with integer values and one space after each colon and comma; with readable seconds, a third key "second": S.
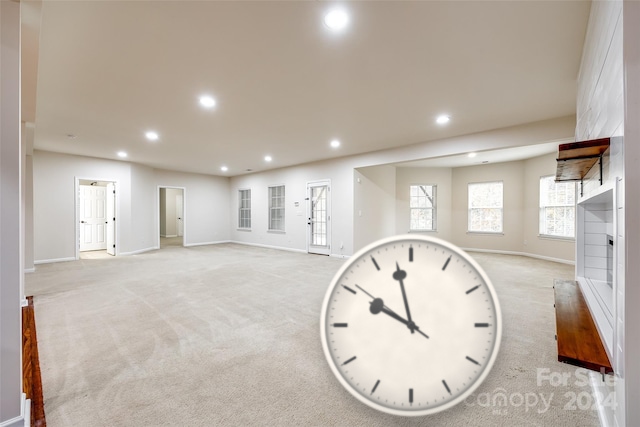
{"hour": 9, "minute": 57, "second": 51}
